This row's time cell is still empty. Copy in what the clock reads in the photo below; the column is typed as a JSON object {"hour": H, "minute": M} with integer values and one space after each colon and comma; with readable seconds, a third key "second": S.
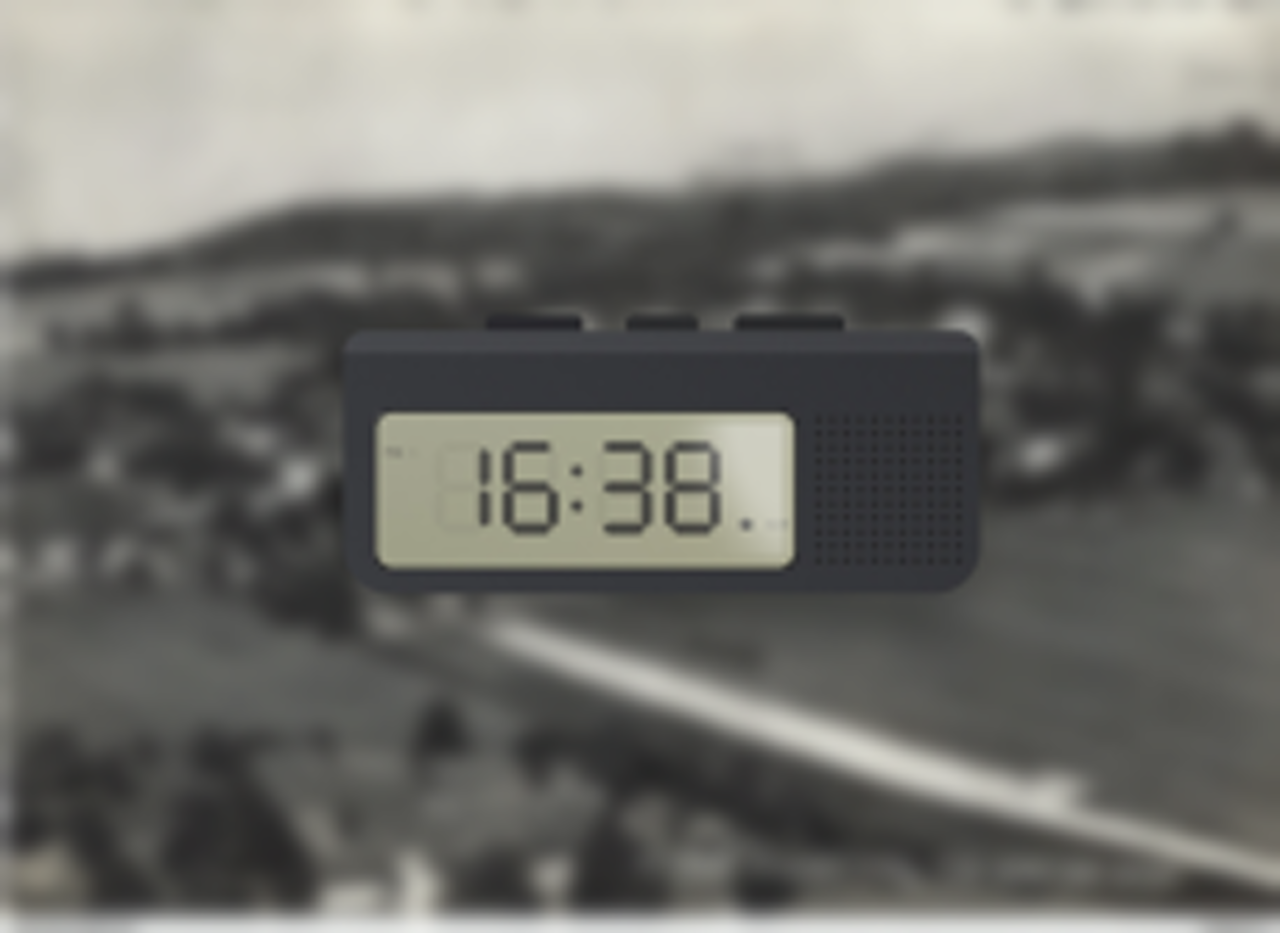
{"hour": 16, "minute": 38}
